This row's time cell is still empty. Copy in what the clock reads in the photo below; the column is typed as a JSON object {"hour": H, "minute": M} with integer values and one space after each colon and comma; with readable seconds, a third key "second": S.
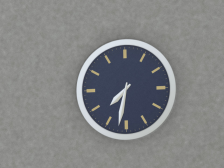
{"hour": 7, "minute": 32}
